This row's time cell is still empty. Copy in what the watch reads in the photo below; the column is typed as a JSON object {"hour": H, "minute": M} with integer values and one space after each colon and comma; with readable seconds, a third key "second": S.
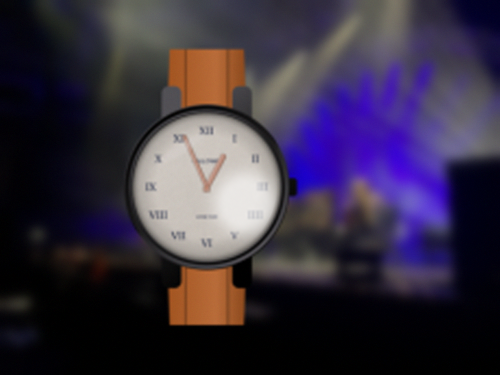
{"hour": 12, "minute": 56}
